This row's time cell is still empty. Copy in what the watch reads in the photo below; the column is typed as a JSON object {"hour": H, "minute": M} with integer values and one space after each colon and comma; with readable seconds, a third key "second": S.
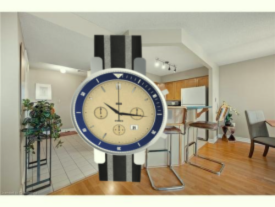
{"hour": 10, "minute": 16}
